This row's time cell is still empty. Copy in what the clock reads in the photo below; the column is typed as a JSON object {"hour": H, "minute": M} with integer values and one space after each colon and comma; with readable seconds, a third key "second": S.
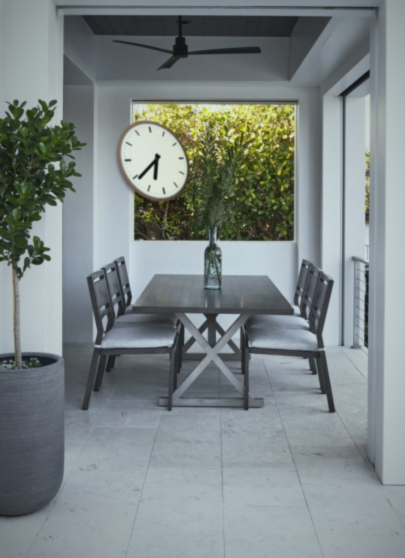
{"hour": 6, "minute": 39}
